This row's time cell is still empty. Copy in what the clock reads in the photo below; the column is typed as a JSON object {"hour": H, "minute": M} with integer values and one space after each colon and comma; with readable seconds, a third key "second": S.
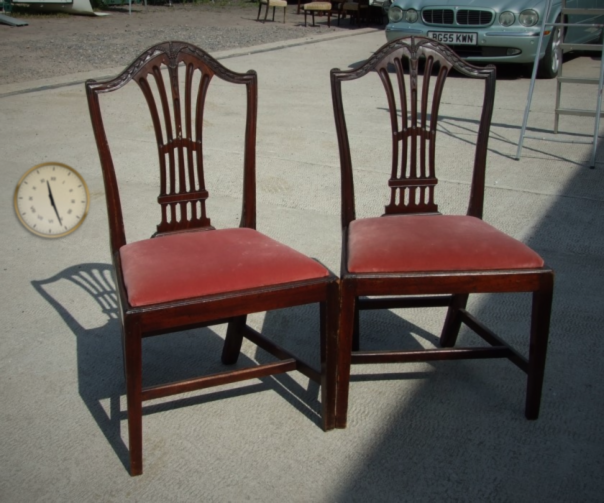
{"hour": 11, "minute": 26}
